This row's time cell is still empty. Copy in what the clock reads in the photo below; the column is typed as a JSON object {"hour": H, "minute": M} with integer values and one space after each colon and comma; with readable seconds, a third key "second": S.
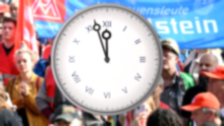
{"hour": 11, "minute": 57}
